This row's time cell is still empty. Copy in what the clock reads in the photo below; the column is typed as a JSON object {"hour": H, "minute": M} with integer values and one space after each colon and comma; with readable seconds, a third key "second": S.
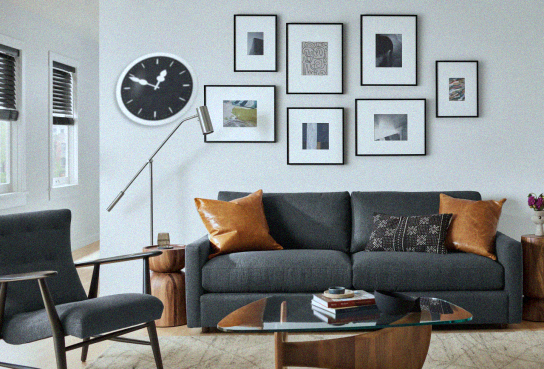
{"hour": 12, "minute": 49}
